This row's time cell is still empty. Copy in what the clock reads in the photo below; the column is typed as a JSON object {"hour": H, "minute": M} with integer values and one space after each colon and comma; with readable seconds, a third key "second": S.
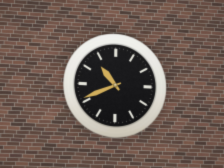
{"hour": 10, "minute": 41}
